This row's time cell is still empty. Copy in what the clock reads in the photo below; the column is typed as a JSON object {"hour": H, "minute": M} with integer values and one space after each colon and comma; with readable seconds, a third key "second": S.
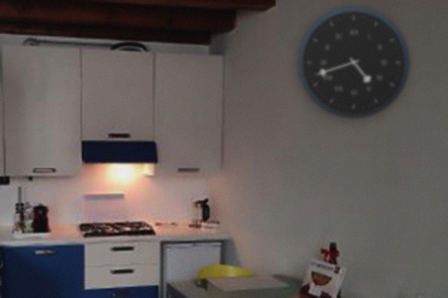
{"hour": 4, "minute": 42}
